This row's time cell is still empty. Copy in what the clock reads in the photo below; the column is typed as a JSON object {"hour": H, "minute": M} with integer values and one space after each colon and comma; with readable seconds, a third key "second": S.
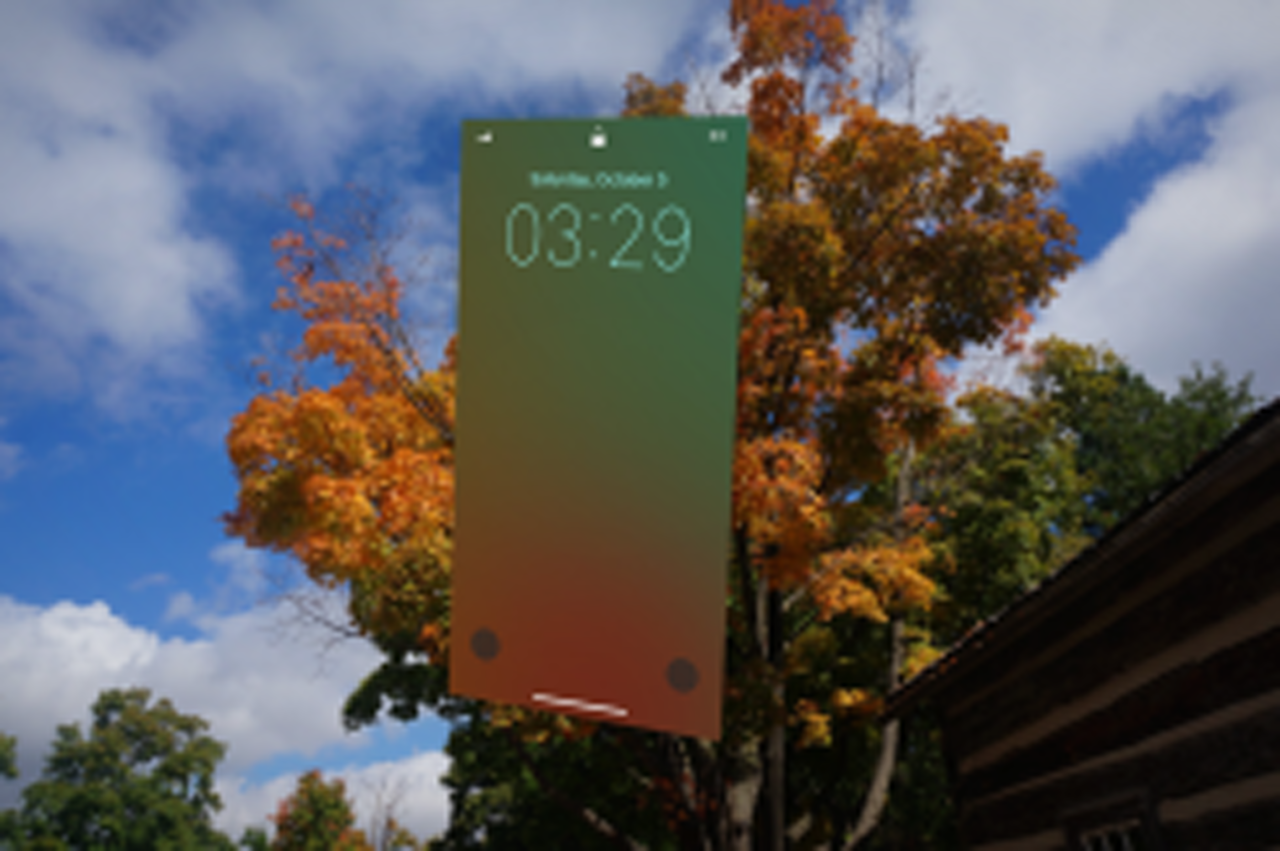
{"hour": 3, "minute": 29}
